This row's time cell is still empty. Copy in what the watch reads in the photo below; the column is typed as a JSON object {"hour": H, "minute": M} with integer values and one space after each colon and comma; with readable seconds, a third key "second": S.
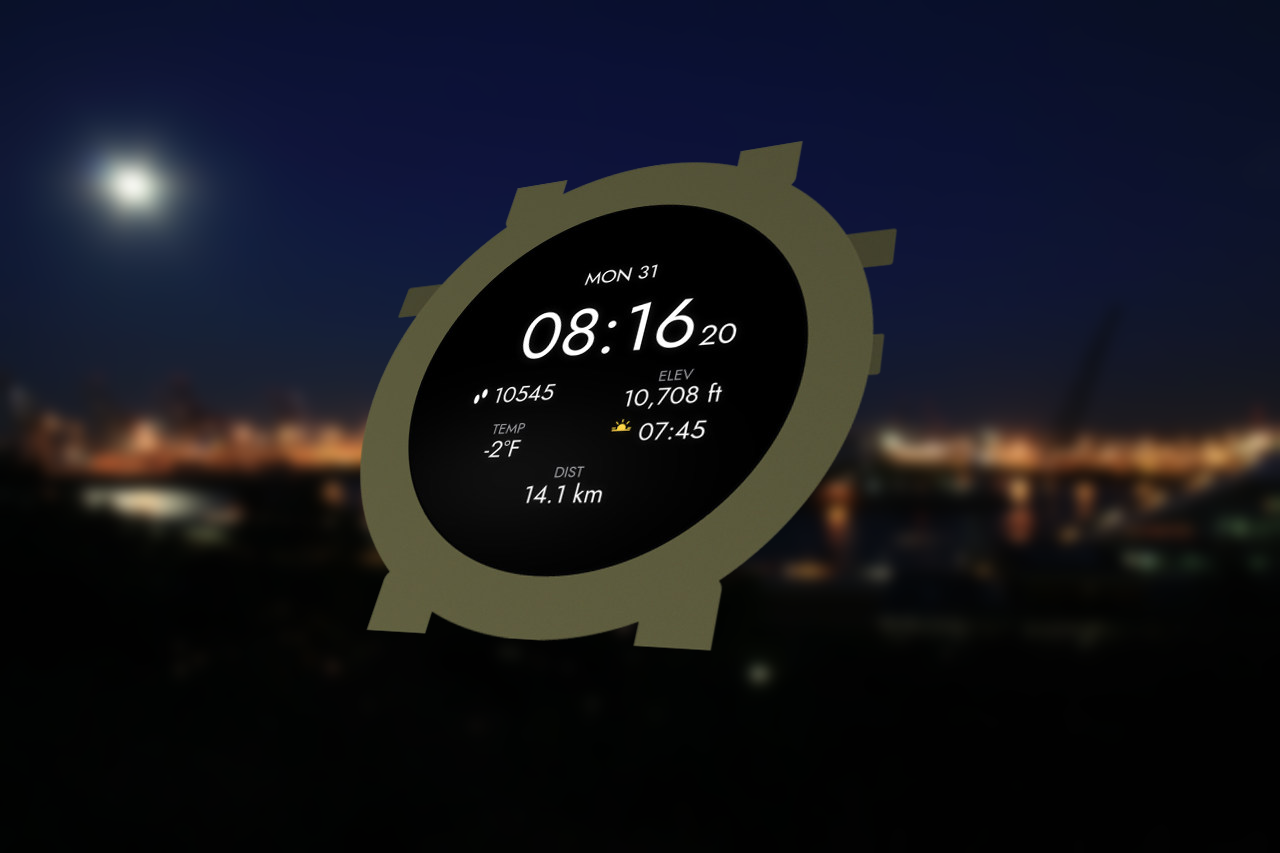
{"hour": 8, "minute": 16, "second": 20}
